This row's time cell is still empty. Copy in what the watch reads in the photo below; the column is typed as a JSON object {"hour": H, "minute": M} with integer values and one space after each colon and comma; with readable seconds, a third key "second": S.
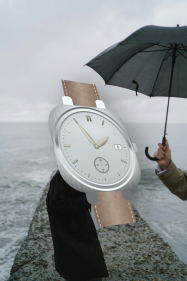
{"hour": 1, "minute": 55}
